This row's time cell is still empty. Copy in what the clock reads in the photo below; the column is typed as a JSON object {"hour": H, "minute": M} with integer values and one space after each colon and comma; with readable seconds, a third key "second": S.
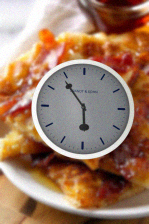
{"hour": 5, "minute": 54}
